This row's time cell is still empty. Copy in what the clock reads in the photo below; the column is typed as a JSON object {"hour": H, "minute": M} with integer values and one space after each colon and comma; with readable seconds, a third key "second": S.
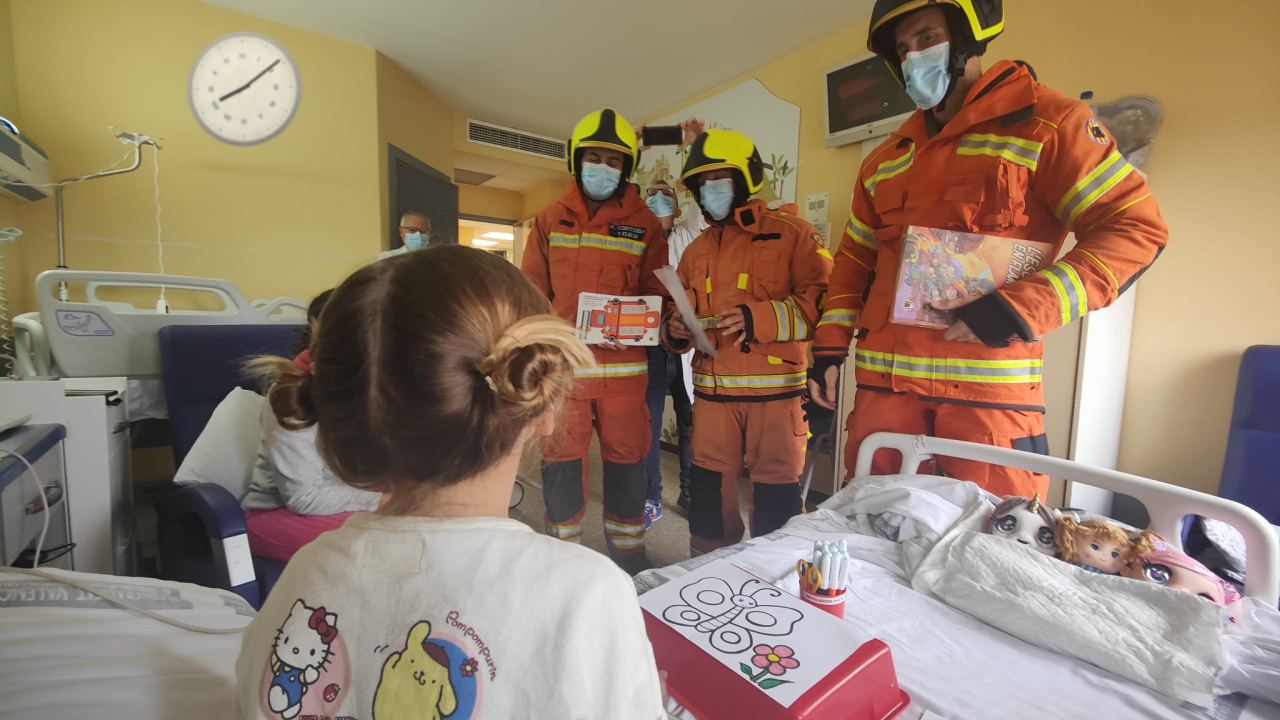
{"hour": 8, "minute": 9}
